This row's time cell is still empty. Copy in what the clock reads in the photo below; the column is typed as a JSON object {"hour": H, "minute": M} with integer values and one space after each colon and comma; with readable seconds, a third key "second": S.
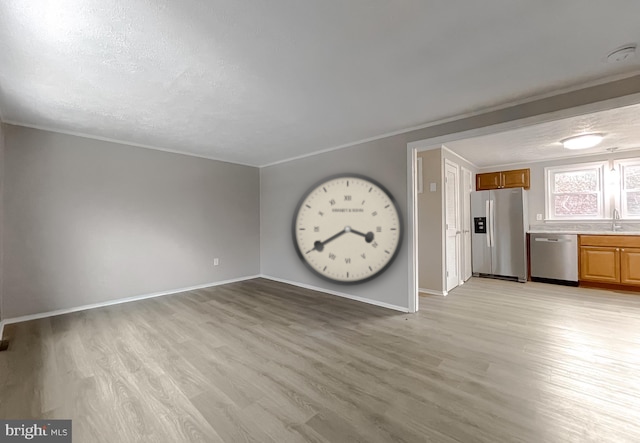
{"hour": 3, "minute": 40}
